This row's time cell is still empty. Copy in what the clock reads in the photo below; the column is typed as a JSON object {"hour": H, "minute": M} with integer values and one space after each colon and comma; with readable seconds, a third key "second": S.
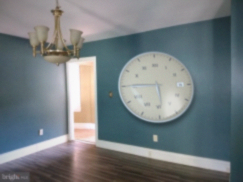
{"hour": 5, "minute": 45}
